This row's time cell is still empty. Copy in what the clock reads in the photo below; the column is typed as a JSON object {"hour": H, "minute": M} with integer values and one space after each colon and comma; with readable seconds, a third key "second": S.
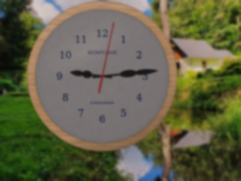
{"hour": 9, "minute": 14, "second": 2}
